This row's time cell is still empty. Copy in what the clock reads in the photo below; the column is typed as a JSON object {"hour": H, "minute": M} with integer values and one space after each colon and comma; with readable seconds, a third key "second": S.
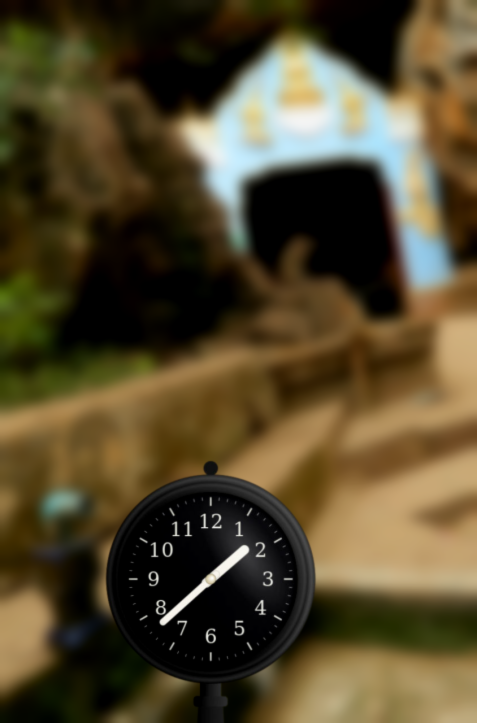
{"hour": 1, "minute": 38}
